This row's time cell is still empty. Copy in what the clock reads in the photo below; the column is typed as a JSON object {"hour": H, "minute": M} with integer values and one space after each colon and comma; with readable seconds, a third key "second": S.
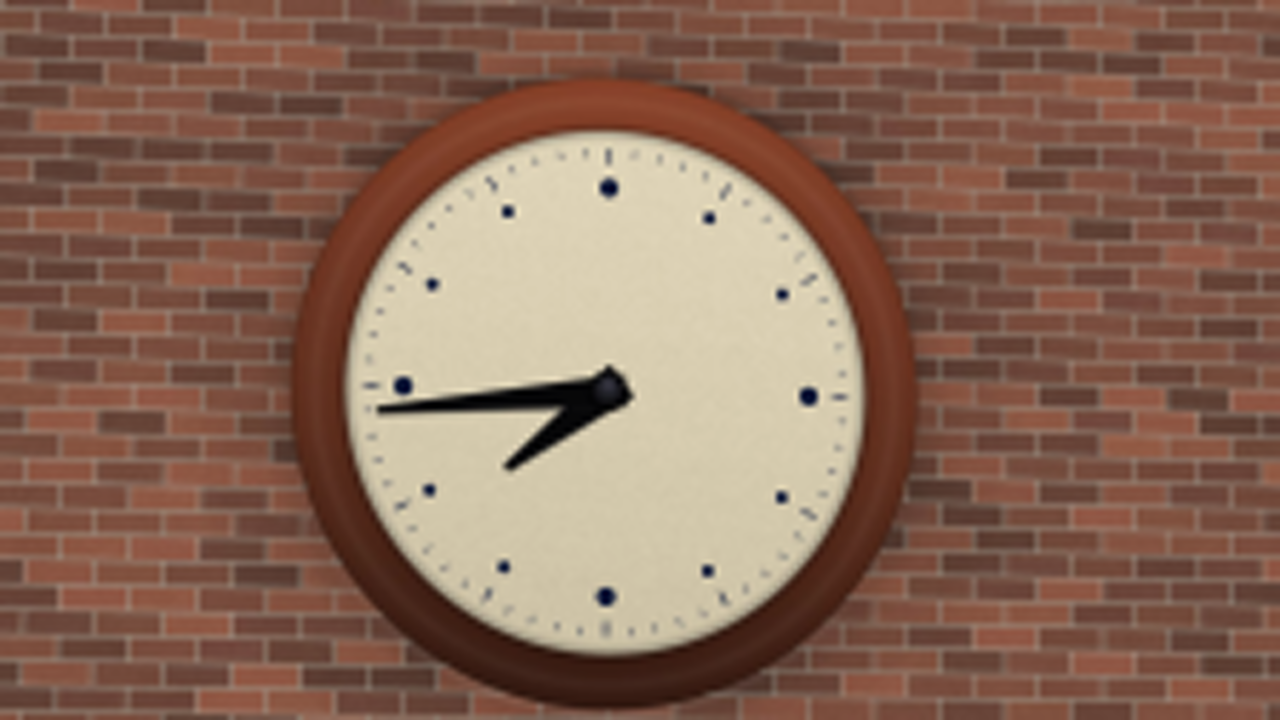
{"hour": 7, "minute": 44}
